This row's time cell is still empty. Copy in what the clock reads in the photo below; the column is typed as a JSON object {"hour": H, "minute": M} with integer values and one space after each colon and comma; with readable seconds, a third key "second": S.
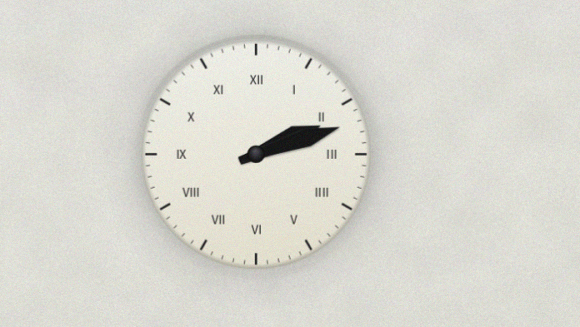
{"hour": 2, "minute": 12}
